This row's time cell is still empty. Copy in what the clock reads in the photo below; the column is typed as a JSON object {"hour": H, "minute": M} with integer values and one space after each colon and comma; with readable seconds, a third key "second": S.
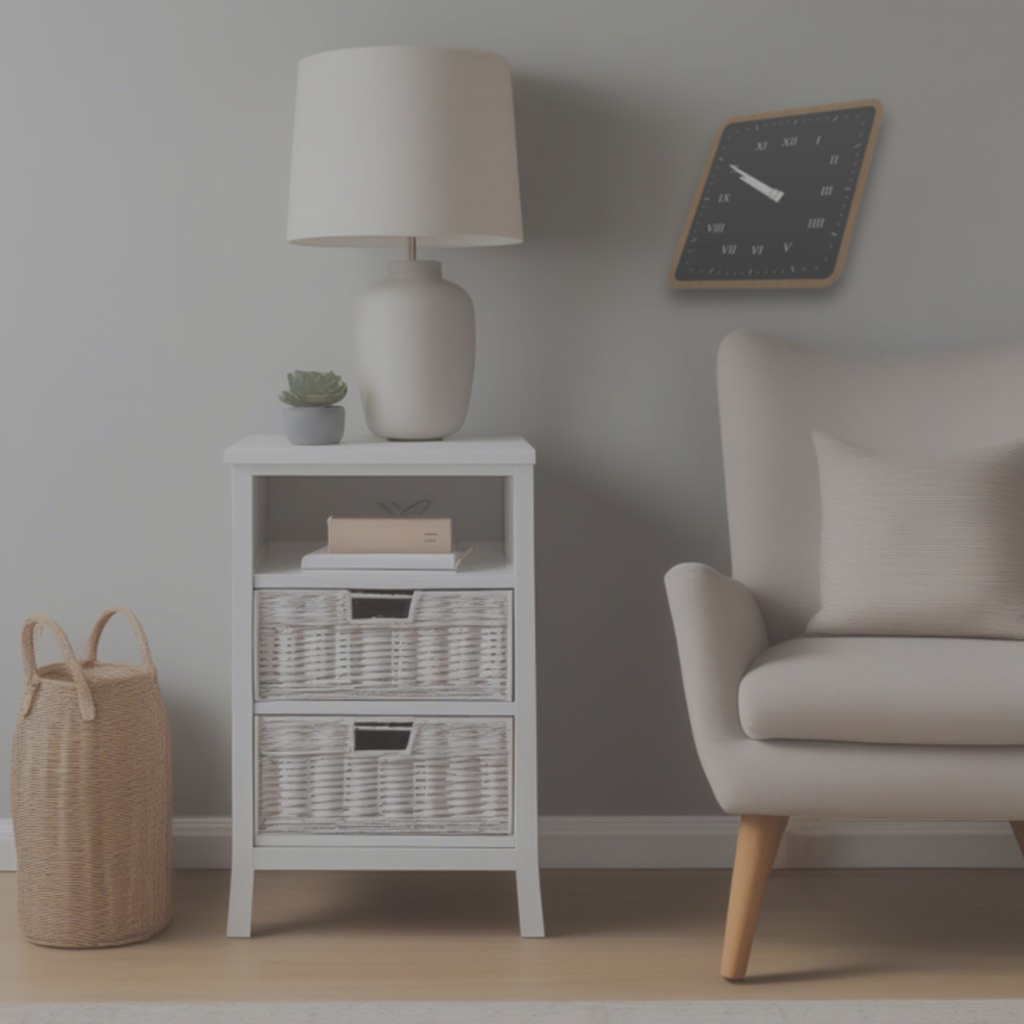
{"hour": 9, "minute": 50}
